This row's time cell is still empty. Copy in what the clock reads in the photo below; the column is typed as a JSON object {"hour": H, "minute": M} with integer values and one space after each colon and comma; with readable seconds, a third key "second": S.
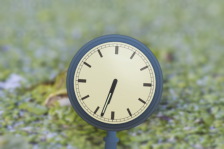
{"hour": 6, "minute": 33}
